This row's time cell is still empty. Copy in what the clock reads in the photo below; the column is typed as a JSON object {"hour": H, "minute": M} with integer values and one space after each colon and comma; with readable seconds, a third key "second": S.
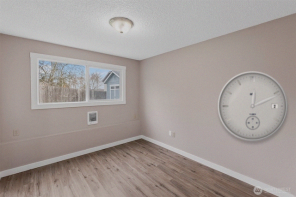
{"hour": 12, "minute": 11}
